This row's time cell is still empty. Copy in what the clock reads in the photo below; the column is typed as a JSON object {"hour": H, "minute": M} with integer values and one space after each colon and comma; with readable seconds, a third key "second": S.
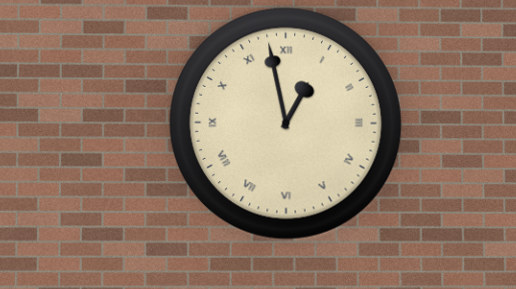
{"hour": 12, "minute": 58}
